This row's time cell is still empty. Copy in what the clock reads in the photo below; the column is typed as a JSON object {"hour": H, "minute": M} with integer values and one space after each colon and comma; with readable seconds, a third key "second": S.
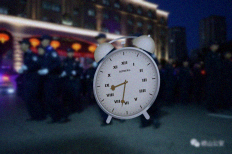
{"hour": 8, "minute": 32}
